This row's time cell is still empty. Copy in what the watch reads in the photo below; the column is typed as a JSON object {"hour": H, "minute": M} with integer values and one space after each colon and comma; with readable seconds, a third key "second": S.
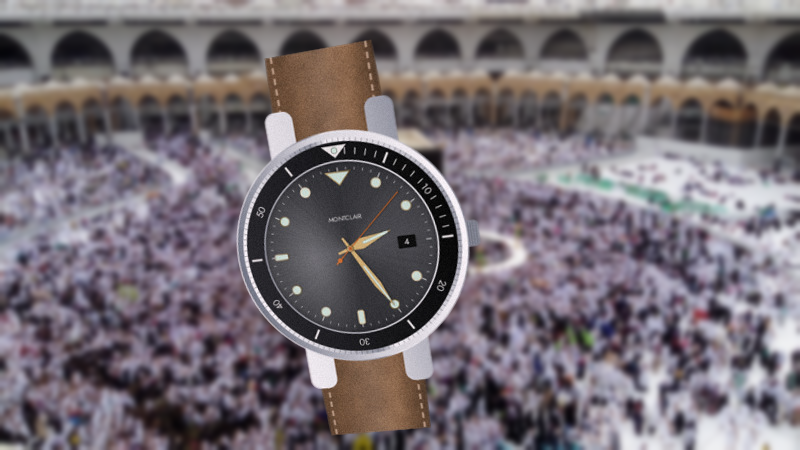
{"hour": 2, "minute": 25, "second": 8}
